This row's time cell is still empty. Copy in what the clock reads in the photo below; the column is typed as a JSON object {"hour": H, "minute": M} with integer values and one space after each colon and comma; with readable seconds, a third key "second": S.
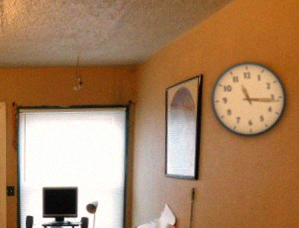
{"hour": 11, "minute": 16}
